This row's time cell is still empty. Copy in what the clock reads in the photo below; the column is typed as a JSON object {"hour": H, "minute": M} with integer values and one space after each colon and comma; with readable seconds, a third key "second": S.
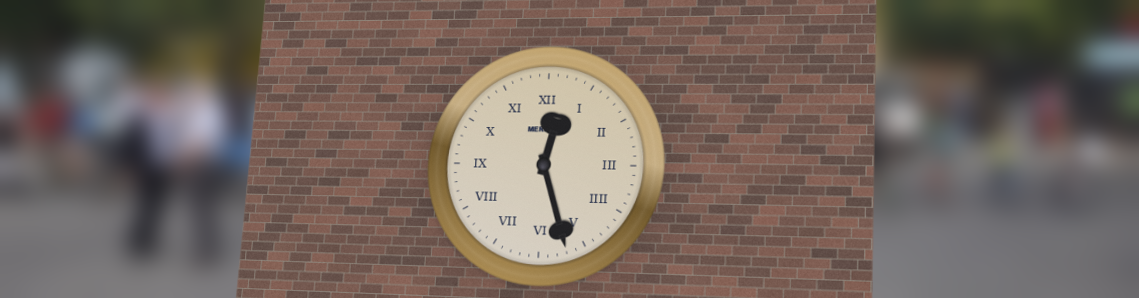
{"hour": 12, "minute": 27}
